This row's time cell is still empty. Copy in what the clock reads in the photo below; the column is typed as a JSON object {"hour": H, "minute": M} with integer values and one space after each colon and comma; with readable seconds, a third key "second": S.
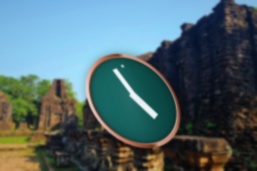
{"hour": 4, "minute": 57}
